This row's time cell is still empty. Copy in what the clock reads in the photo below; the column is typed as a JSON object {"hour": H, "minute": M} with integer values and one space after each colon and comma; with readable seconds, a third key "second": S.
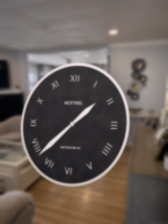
{"hour": 1, "minute": 38}
